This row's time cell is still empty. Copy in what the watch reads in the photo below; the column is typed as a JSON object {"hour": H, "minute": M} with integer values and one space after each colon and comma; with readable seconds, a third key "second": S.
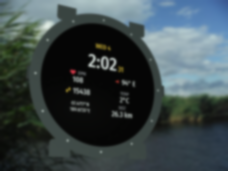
{"hour": 2, "minute": 2}
